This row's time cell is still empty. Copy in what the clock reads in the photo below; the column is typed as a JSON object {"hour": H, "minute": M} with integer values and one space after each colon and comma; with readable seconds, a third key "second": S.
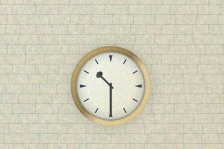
{"hour": 10, "minute": 30}
